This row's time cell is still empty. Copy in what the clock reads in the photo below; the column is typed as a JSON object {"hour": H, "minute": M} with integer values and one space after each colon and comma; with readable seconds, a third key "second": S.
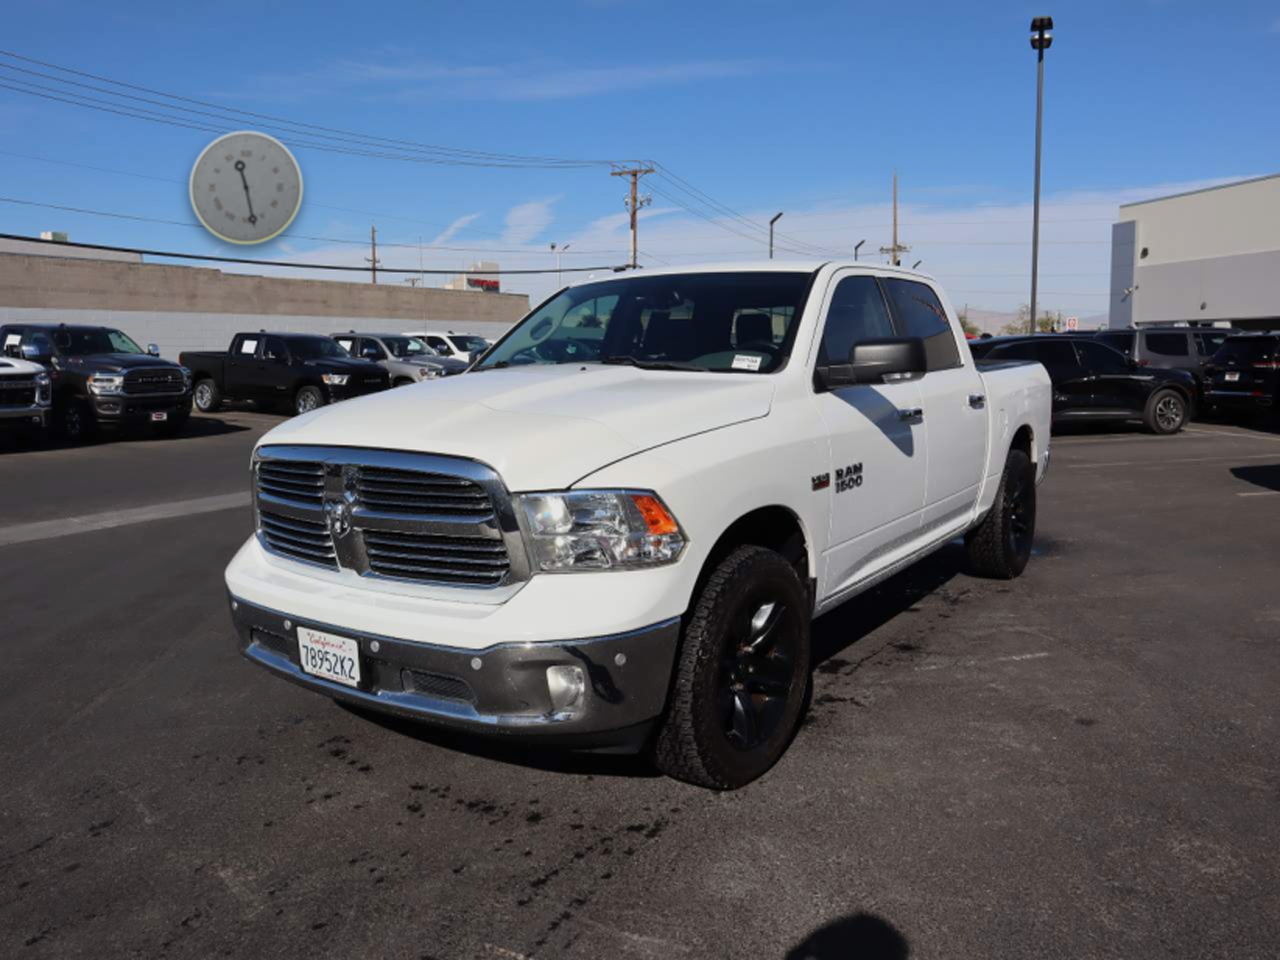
{"hour": 11, "minute": 28}
